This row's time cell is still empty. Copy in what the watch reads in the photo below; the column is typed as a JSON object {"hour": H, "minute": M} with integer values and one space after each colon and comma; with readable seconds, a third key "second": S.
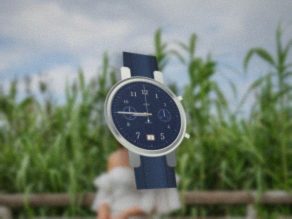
{"hour": 8, "minute": 45}
